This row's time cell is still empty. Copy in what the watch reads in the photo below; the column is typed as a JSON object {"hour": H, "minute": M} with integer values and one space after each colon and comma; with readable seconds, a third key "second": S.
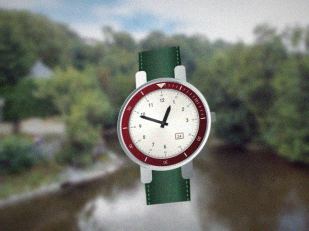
{"hour": 12, "minute": 49}
